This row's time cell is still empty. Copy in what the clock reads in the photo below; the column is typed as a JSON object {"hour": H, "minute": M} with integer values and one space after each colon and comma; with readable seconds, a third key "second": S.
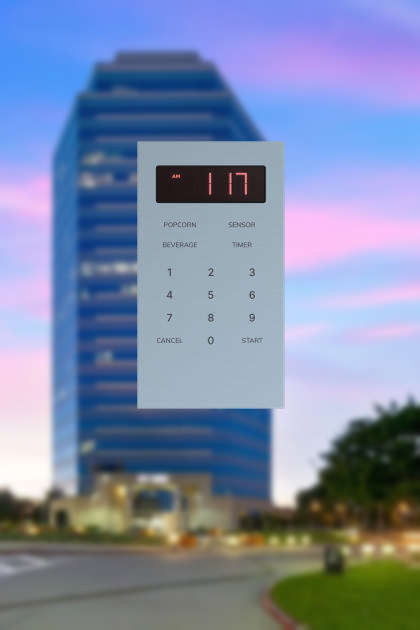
{"hour": 1, "minute": 17}
